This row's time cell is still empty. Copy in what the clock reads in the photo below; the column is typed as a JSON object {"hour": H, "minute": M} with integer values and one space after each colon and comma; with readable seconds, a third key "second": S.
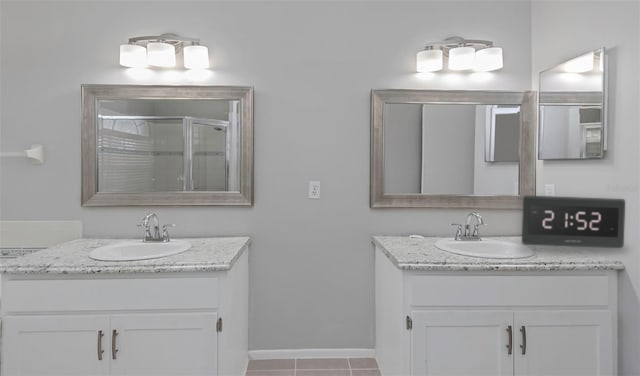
{"hour": 21, "minute": 52}
